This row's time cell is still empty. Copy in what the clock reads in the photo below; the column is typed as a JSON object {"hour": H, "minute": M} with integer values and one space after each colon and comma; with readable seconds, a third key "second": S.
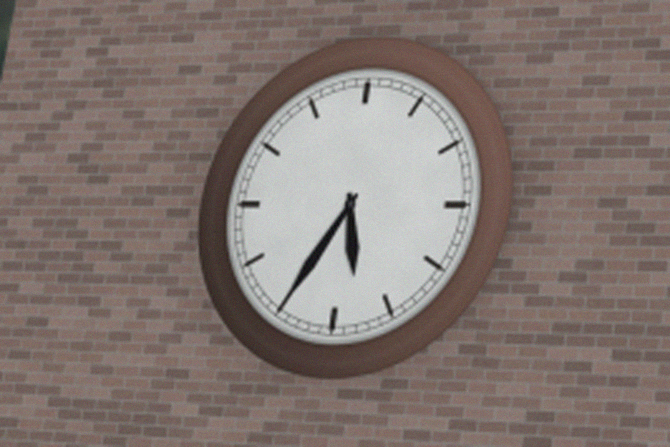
{"hour": 5, "minute": 35}
